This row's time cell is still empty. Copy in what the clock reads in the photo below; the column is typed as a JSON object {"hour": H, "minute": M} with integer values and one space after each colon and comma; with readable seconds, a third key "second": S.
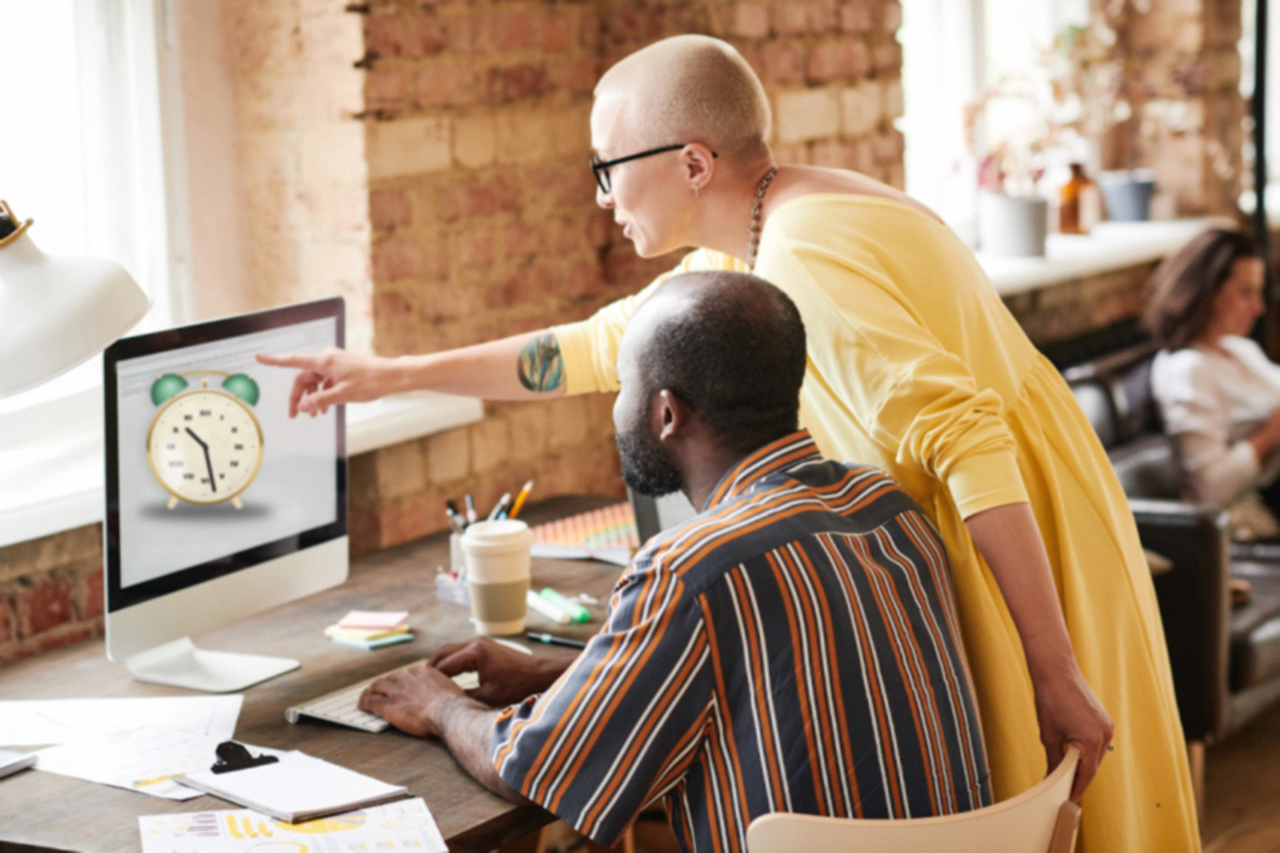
{"hour": 10, "minute": 28}
